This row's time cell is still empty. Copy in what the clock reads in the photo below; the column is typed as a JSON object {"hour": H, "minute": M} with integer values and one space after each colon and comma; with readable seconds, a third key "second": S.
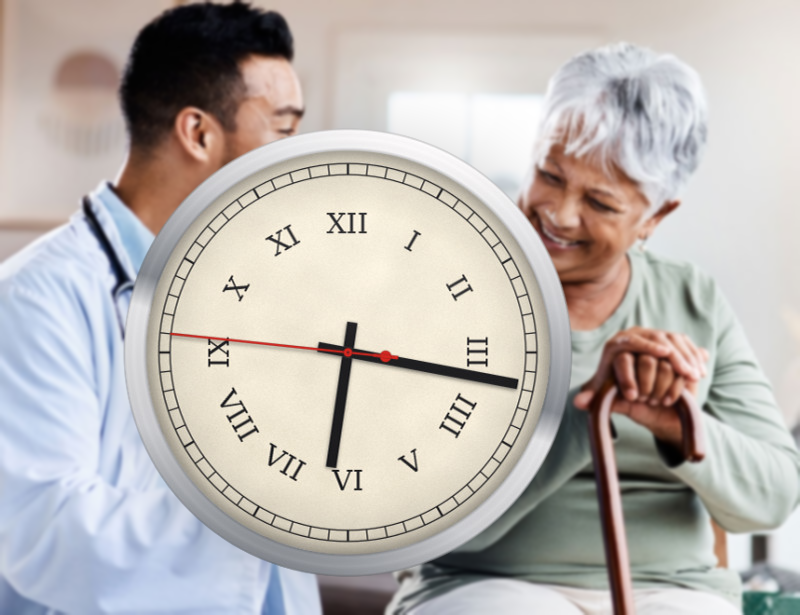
{"hour": 6, "minute": 16, "second": 46}
